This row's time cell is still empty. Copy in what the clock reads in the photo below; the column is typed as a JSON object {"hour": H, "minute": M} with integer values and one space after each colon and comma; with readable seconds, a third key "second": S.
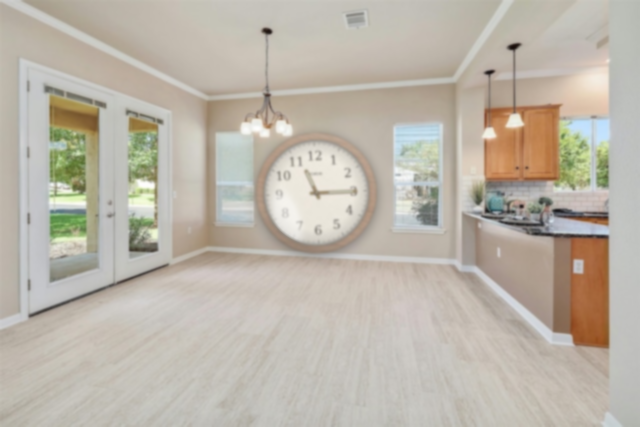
{"hour": 11, "minute": 15}
